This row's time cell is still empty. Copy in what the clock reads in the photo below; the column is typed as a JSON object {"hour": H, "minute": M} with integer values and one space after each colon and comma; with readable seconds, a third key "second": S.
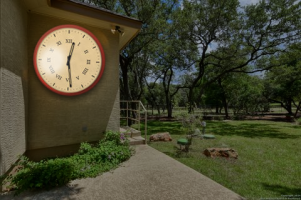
{"hour": 12, "minute": 29}
